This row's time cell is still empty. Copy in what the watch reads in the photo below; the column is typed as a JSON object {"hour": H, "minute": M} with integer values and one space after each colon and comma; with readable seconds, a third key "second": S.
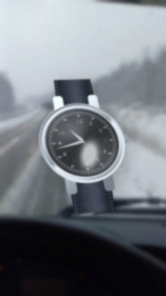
{"hour": 10, "minute": 43}
